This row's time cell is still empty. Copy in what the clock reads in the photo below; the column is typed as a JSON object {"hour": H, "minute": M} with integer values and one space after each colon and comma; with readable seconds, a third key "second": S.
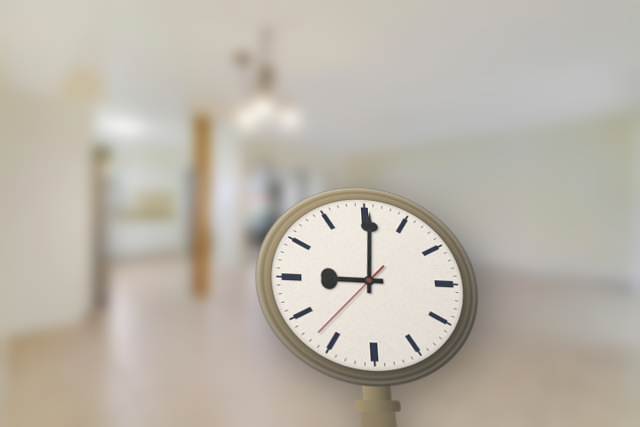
{"hour": 9, "minute": 0, "second": 37}
